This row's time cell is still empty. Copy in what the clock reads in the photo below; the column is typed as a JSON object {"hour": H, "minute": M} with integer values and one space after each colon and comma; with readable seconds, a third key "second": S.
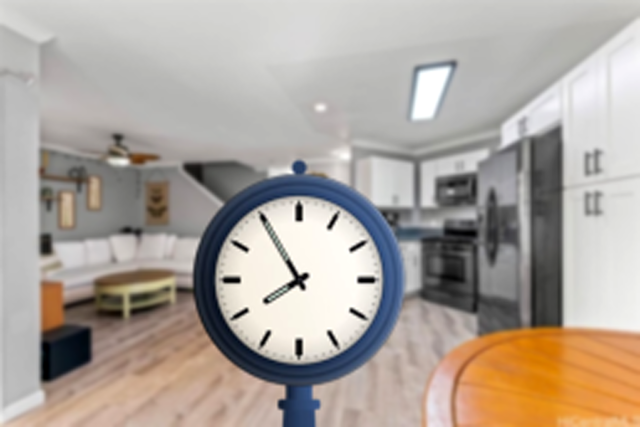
{"hour": 7, "minute": 55}
